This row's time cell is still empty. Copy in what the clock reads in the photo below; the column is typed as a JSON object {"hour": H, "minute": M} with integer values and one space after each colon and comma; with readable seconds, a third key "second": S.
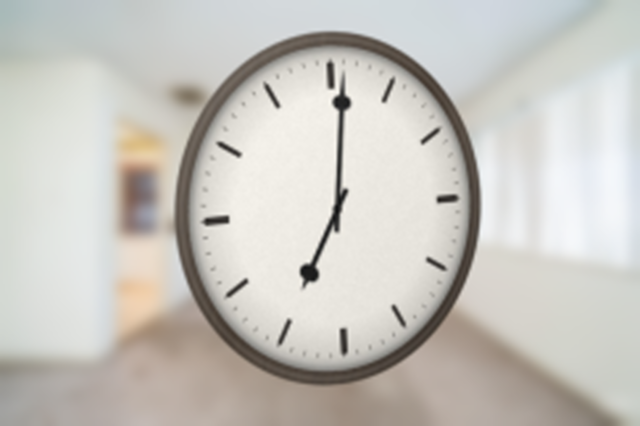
{"hour": 7, "minute": 1}
